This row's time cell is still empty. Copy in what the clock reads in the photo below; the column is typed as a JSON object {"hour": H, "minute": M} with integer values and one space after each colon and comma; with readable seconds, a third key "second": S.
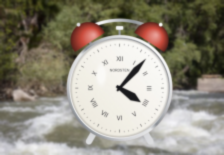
{"hour": 4, "minute": 7}
